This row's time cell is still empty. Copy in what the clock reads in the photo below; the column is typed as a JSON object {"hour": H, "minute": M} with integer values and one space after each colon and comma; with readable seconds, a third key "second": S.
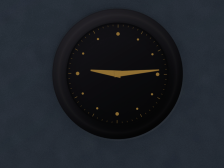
{"hour": 9, "minute": 14}
